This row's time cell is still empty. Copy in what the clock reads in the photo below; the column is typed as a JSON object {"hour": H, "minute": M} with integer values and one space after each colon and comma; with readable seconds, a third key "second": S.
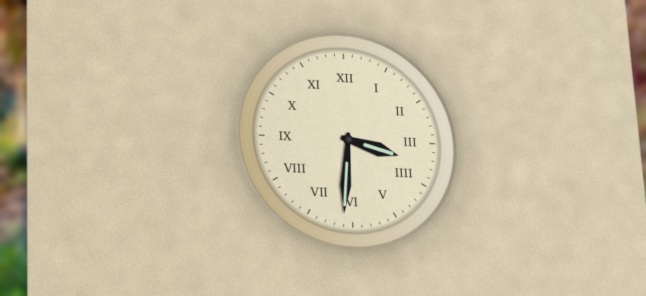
{"hour": 3, "minute": 31}
